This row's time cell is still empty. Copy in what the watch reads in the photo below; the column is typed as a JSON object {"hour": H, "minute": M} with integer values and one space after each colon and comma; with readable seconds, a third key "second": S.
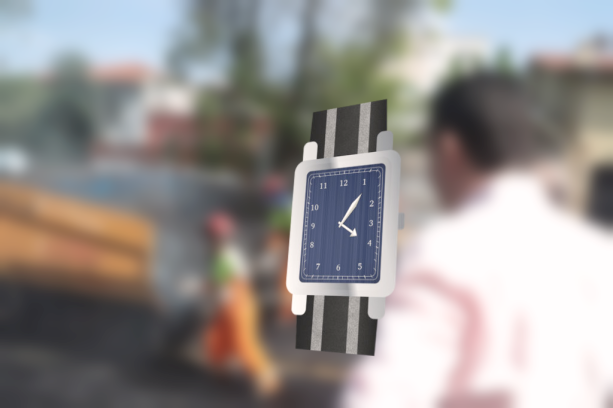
{"hour": 4, "minute": 6}
